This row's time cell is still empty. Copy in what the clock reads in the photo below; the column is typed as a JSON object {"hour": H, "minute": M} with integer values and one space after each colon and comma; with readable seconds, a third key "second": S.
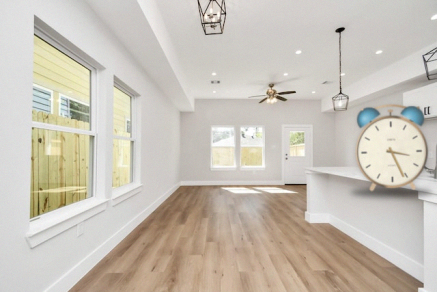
{"hour": 3, "minute": 26}
